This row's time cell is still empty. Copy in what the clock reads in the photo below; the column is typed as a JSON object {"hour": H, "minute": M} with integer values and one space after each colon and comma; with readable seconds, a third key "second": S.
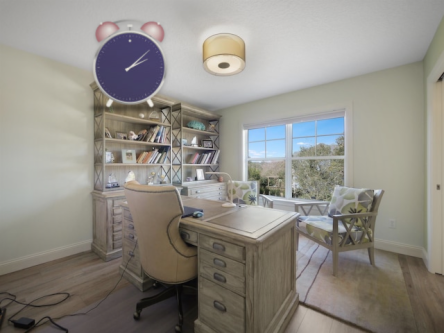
{"hour": 2, "minute": 8}
